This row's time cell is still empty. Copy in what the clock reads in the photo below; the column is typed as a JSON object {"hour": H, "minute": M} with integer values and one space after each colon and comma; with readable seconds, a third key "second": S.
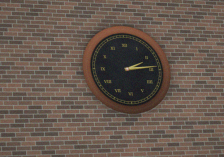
{"hour": 2, "minute": 14}
